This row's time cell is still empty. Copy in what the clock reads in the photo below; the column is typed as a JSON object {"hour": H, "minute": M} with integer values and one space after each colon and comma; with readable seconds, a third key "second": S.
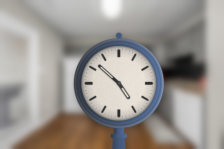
{"hour": 4, "minute": 52}
